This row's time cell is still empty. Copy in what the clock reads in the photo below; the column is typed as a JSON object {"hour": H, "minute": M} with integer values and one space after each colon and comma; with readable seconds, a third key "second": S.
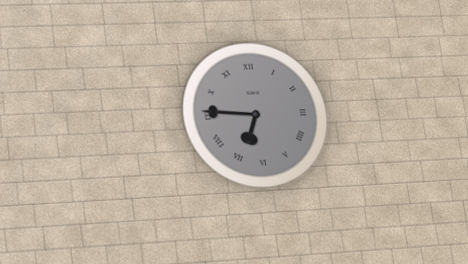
{"hour": 6, "minute": 46}
